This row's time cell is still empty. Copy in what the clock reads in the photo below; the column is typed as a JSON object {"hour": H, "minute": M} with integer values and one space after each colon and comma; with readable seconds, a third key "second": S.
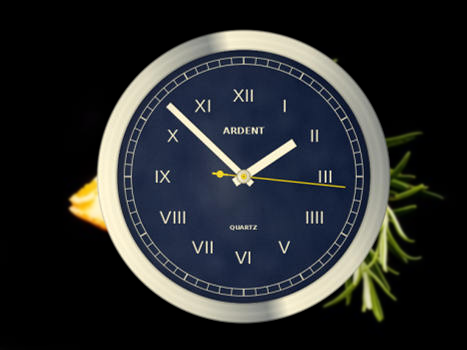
{"hour": 1, "minute": 52, "second": 16}
